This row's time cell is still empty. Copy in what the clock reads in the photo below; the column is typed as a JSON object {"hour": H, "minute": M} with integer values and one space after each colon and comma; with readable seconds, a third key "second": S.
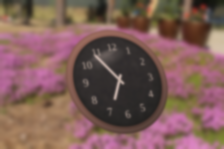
{"hour": 6, "minute": 54}
